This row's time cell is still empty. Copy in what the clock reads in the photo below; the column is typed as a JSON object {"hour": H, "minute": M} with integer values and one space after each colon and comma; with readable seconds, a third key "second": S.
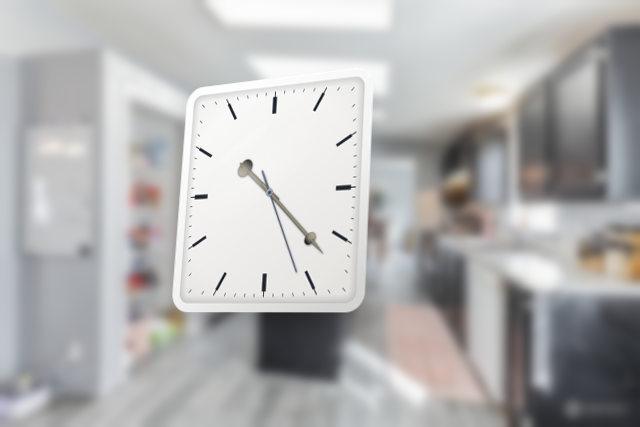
{"hour": 10, "minute": 22, "second": 26}
